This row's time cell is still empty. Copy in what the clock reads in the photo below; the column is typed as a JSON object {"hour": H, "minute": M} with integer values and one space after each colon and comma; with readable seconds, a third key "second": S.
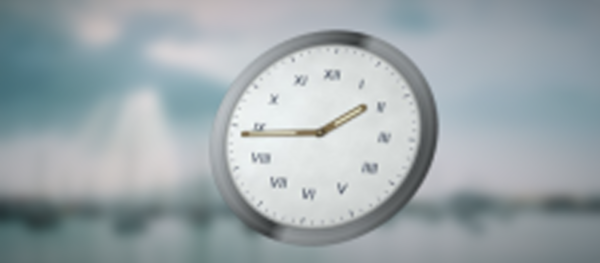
{"hour": 1, "minute": 44}
